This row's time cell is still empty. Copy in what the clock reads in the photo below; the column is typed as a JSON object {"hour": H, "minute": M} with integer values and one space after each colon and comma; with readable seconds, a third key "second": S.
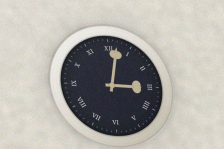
{"hour": 3, "minute": 2}
